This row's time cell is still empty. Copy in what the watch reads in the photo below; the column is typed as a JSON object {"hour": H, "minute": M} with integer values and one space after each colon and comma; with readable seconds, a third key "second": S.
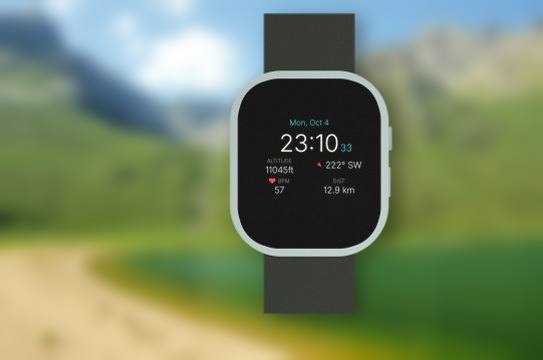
{"hour": 23, "minute": 10, "second": 33}
